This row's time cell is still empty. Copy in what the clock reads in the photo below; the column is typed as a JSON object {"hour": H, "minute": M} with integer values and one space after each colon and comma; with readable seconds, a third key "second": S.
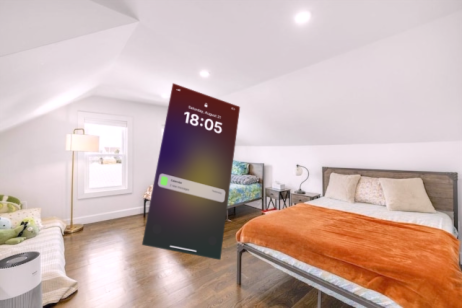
{"hour": 18, "minute": 5}
